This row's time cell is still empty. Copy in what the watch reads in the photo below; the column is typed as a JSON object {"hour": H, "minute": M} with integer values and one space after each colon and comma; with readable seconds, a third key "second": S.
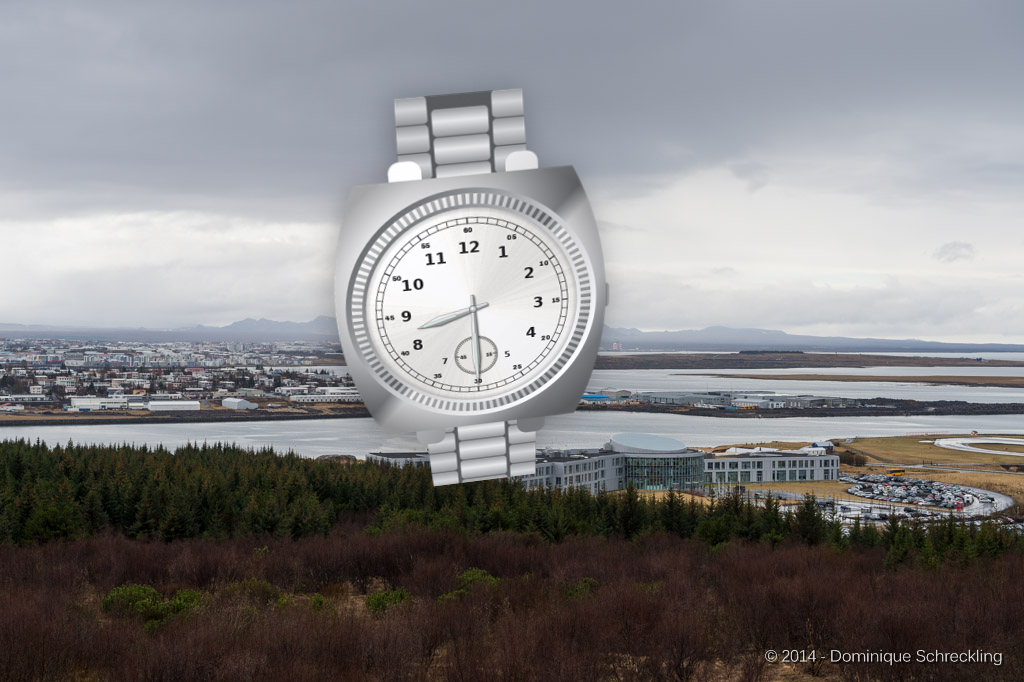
{"hour": 8, "minute": 30}
